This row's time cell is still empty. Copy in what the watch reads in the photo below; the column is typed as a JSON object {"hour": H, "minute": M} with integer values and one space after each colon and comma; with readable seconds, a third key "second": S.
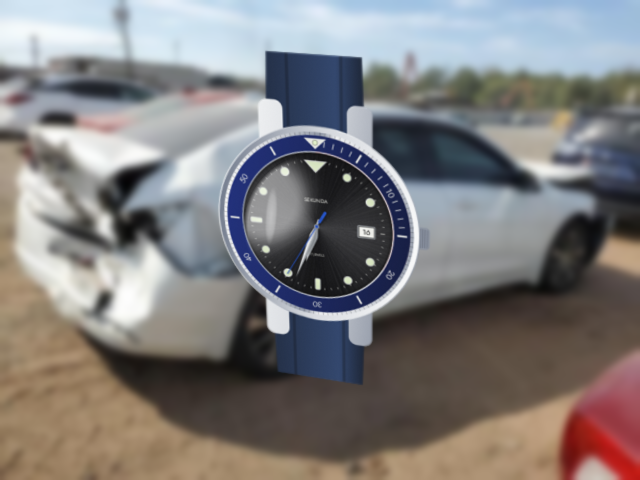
{"hour": 6, "minute": 33, "second": 35}
